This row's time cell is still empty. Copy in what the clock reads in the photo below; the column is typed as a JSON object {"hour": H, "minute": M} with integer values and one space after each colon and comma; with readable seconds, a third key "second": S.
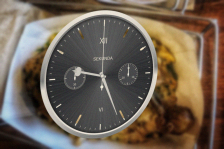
{"hour": 9, "minute": 26}
